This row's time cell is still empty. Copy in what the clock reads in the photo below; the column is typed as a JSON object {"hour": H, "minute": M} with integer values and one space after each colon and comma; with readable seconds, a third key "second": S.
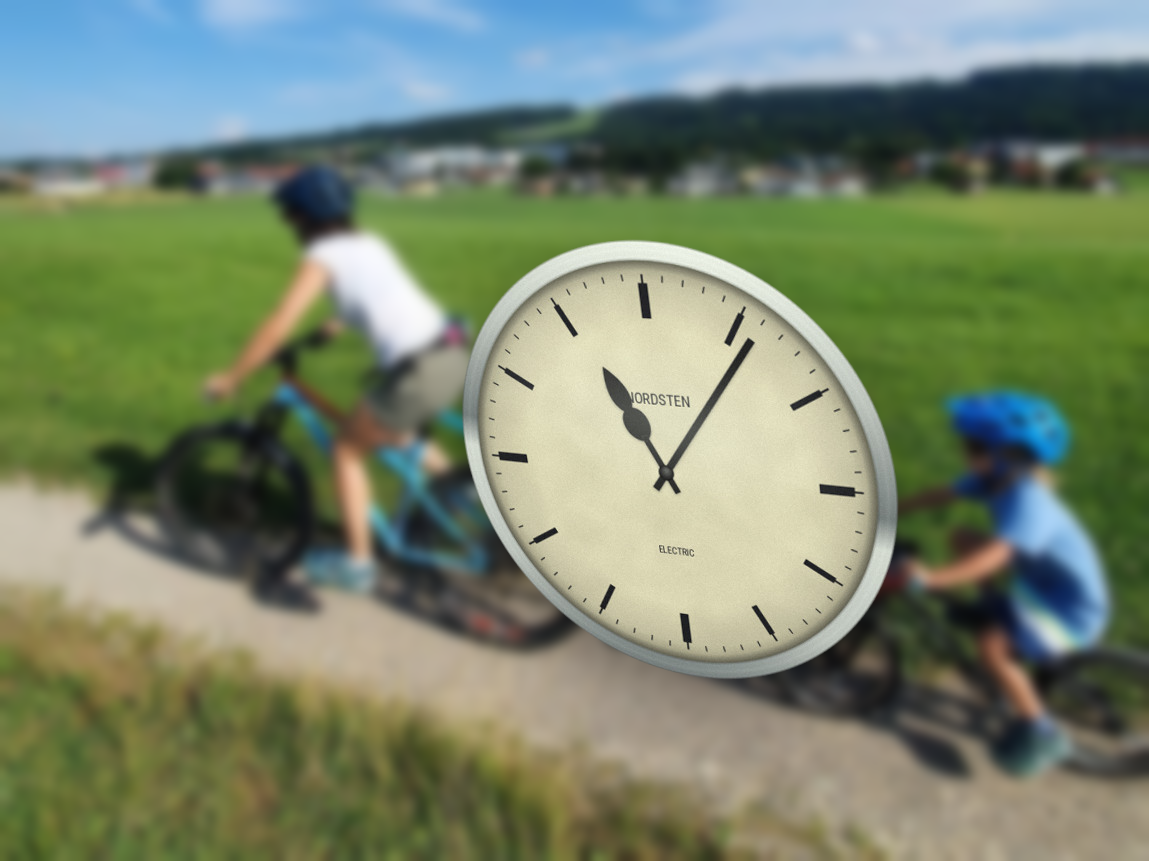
{"hour": 11, "minute": 6}
